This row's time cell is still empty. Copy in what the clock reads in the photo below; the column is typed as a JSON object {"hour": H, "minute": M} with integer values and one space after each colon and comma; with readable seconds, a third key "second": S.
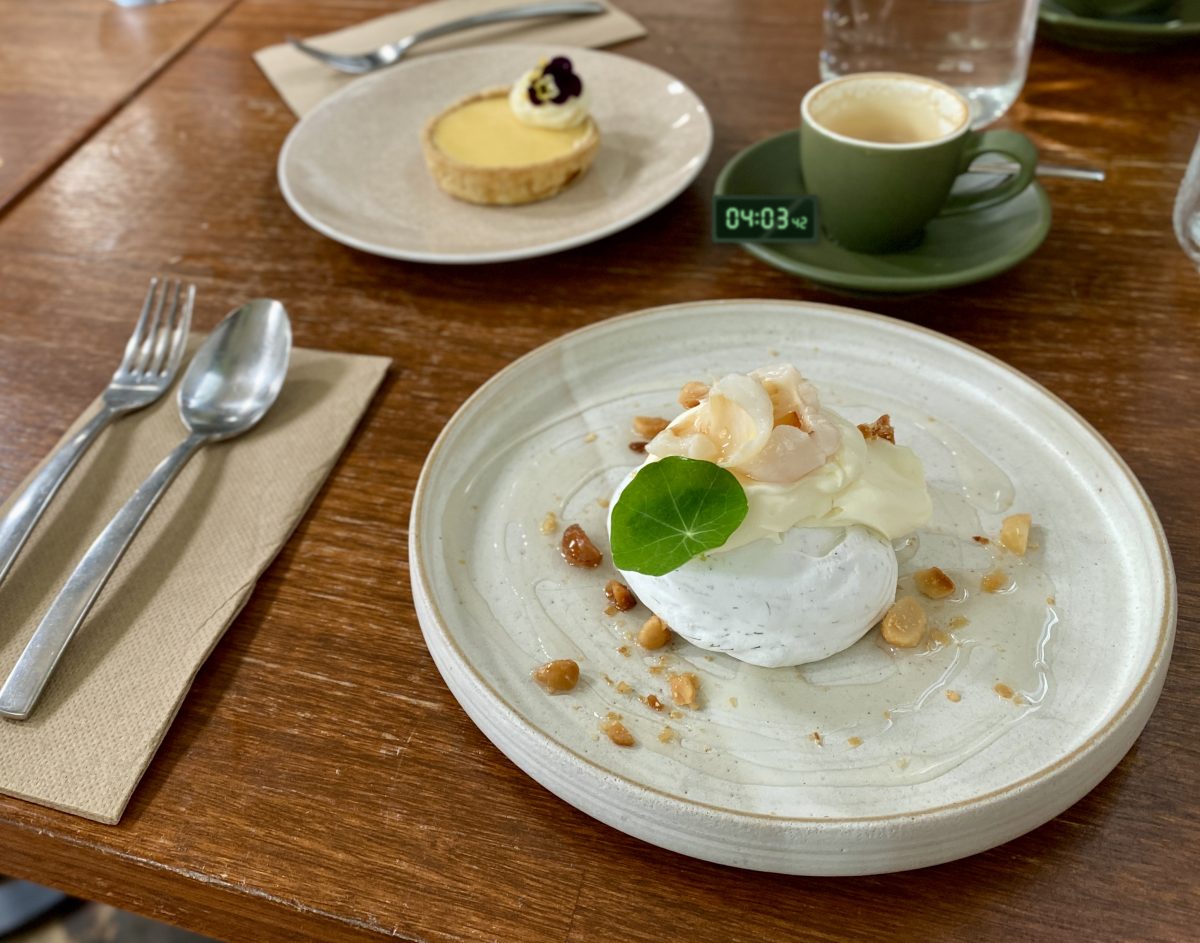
{"hour": 4, "minute": 3}
